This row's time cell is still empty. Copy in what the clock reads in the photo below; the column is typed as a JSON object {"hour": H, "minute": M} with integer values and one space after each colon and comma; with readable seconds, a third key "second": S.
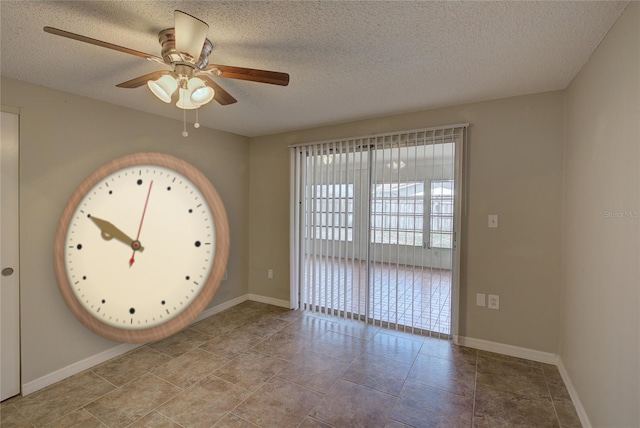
{"hour": 9, "minute": 50, "second": 2}
